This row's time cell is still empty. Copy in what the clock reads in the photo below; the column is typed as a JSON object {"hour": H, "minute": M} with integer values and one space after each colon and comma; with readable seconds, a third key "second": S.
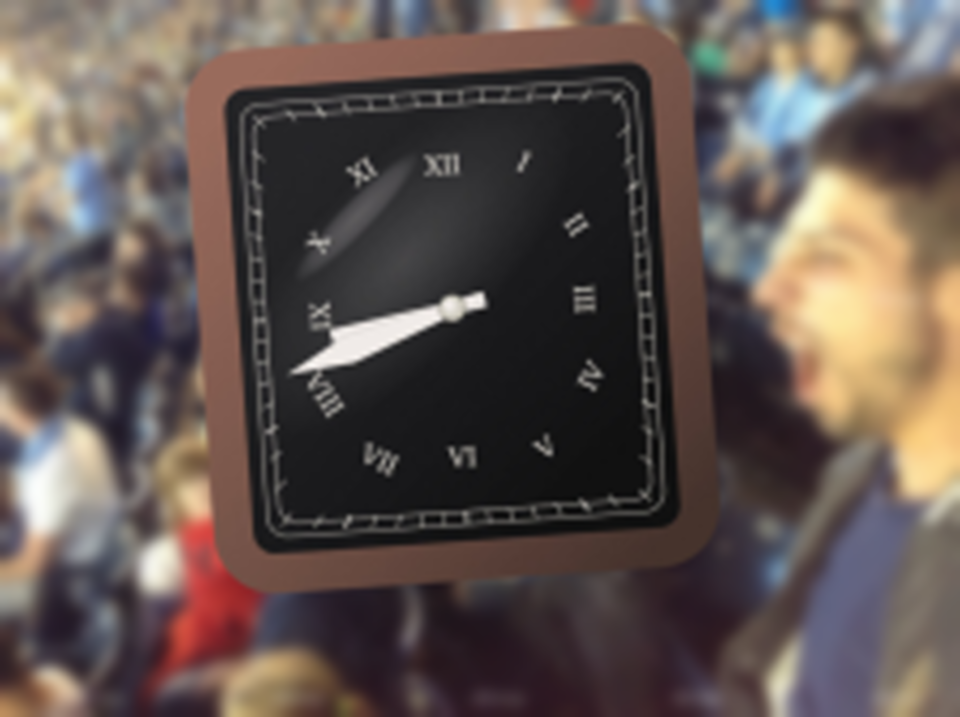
{"hour": 8, "minute": 42}
